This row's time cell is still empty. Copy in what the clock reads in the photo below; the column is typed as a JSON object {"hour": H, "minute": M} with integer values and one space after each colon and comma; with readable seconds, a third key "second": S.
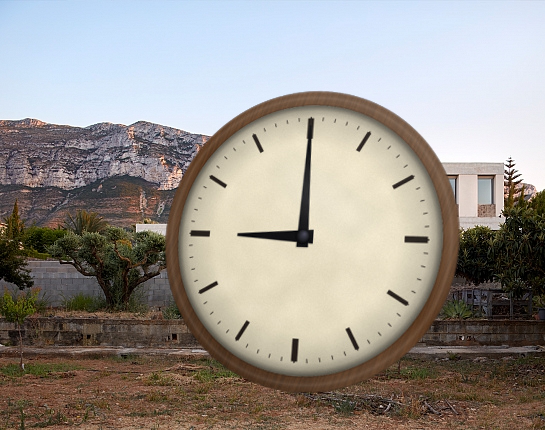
{"hour": 9, "minute": 0}
